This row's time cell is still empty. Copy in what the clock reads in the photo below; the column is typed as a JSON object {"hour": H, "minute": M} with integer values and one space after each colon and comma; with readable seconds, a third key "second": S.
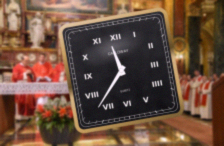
{"hour": 11, "minute": 37}
